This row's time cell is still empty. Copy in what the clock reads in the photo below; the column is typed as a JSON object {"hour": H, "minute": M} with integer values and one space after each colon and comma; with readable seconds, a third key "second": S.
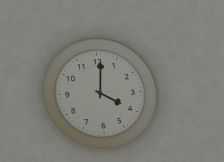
{"hour": 4, "minute": 1}
